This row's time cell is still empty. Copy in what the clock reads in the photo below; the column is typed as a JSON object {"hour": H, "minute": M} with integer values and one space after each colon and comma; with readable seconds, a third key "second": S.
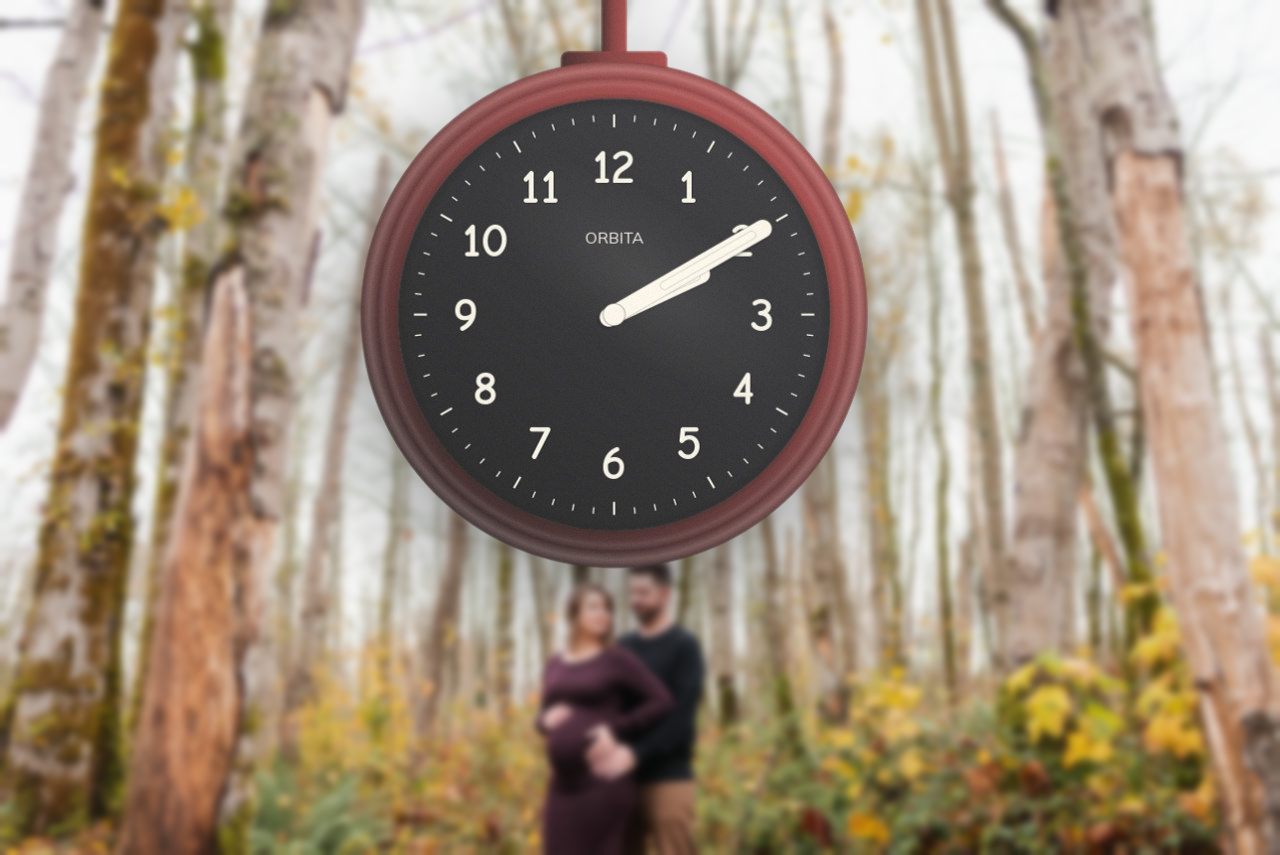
{"hour": 2, "minute": 10}
